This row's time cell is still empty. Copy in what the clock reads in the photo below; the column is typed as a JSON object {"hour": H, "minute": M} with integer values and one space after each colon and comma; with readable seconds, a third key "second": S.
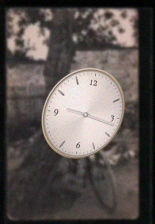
{"hour": 9, "minute": 17}
